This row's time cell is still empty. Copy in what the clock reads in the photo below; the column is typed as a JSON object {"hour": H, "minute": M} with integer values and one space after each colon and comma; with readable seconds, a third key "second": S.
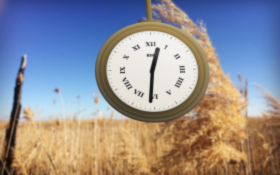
{"hour": 12, "minute": 31}
